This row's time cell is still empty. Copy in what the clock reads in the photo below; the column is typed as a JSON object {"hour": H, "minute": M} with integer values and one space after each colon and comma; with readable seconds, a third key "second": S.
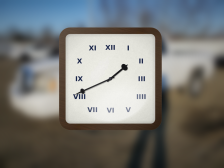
{"hour": 1, "minute": 41}
